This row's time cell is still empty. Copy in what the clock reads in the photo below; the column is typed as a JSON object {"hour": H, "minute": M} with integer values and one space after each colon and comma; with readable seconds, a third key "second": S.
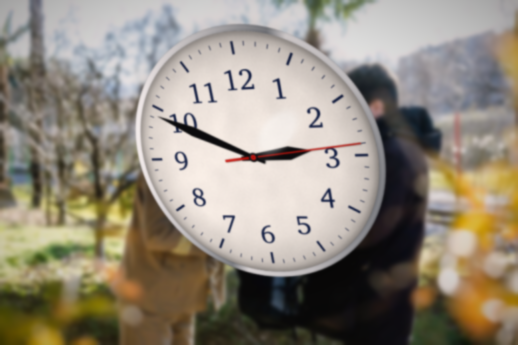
{"hour": 2, "minute": 49, "second": 14}
